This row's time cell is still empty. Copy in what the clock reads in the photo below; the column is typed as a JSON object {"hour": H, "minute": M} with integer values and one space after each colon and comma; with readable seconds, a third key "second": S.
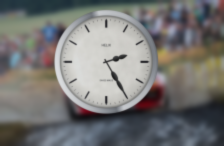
{"hour": 2, "minute": 25}
